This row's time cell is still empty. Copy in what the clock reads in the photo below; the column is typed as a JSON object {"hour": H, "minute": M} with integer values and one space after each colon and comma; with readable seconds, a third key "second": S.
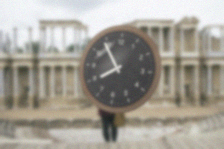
{"hour": 7, "minute": 54}
